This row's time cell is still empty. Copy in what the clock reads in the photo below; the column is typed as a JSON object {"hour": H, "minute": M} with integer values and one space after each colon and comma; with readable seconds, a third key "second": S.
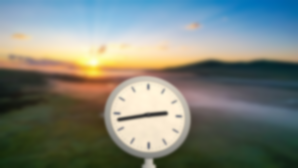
{"hour": 2, "minute": 43}
